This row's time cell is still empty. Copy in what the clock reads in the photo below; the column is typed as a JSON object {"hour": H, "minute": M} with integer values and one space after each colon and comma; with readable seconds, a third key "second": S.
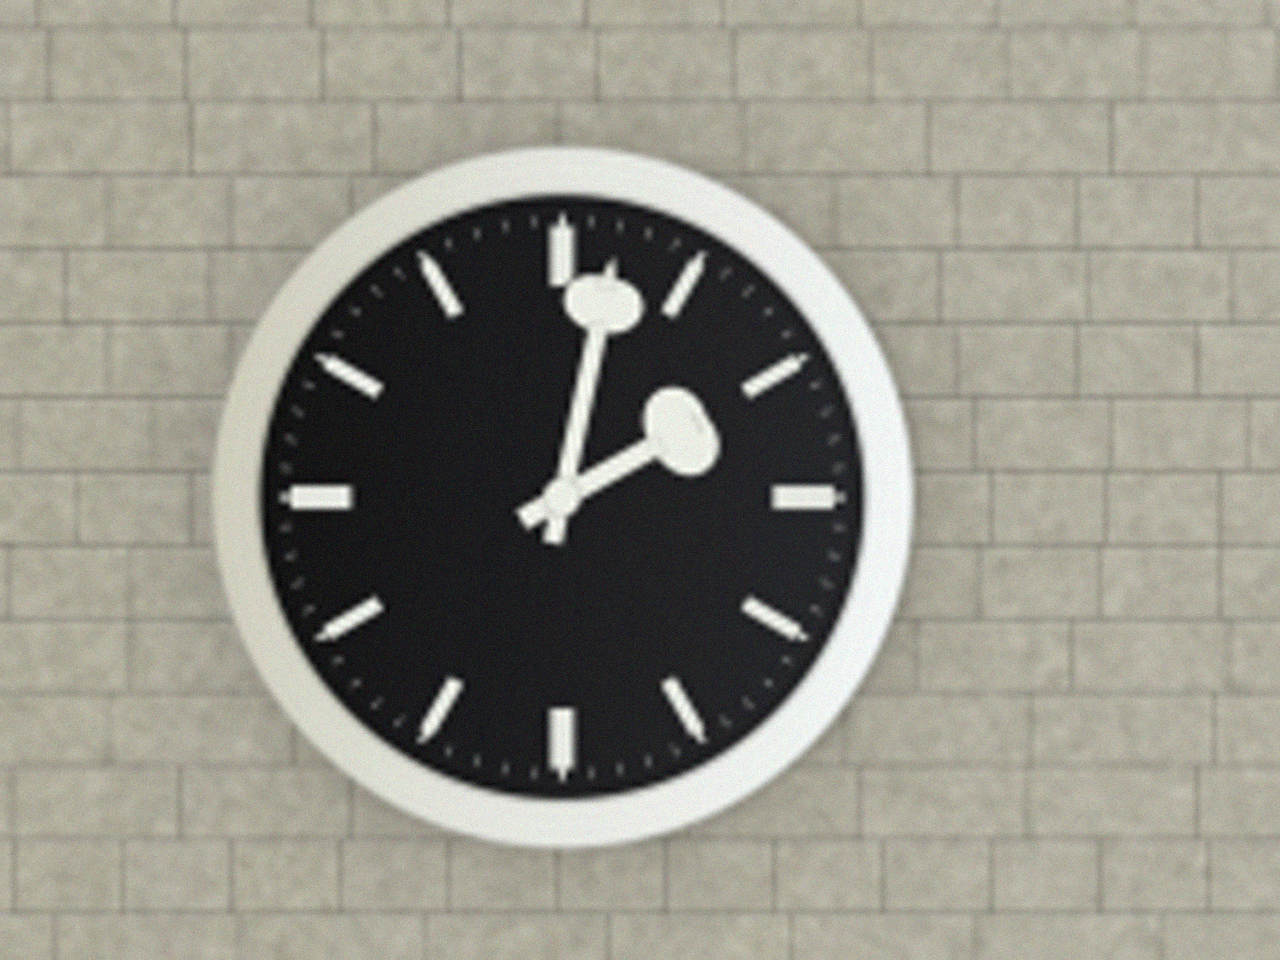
{"hour": 2, "minute": 2}
